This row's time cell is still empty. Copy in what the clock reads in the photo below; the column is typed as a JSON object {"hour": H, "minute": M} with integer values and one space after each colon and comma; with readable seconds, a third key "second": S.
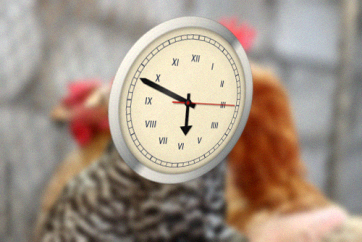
{"hour": 5, "minute": 48, "second": 15}
